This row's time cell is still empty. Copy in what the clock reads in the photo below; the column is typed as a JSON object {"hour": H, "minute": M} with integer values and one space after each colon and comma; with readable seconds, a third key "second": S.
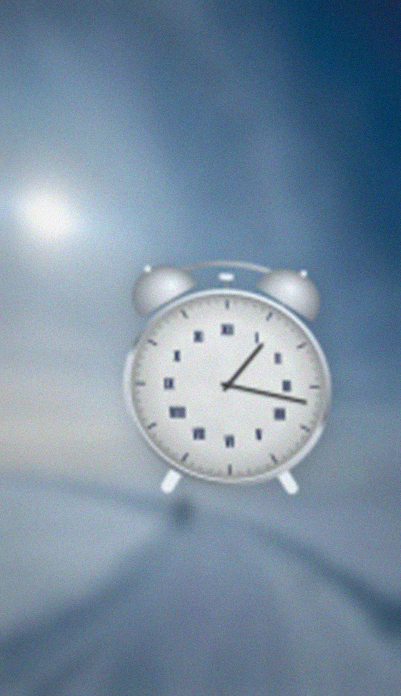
{"hour": 1, "minute": 17}
